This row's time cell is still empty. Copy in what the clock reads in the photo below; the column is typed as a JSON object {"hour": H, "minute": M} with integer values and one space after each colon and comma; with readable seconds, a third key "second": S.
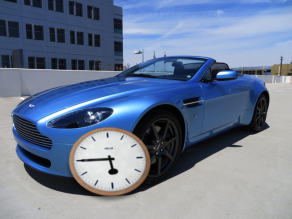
{"hour": 5, "minute": 45}
